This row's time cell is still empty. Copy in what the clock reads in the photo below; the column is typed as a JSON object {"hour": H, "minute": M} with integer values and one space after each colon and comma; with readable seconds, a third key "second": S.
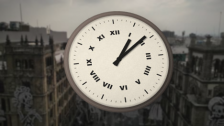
{"hour": 1, "minute": 9}
